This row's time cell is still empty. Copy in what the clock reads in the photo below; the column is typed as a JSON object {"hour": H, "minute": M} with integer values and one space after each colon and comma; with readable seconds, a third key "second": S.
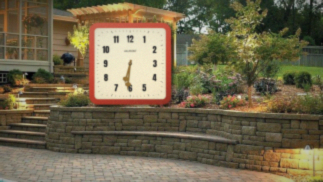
{"hour": 6, "minute": 31}
